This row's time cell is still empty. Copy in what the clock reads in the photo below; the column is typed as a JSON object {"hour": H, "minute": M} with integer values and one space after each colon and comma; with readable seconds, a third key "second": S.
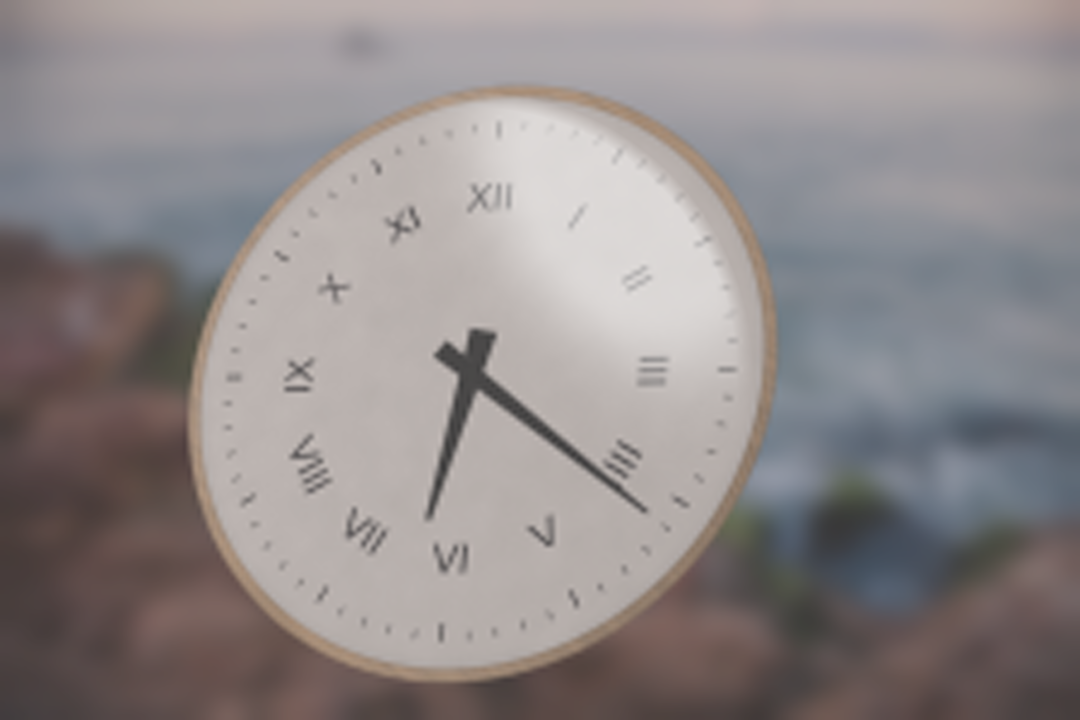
{"hour": 6, "minute": 21}
